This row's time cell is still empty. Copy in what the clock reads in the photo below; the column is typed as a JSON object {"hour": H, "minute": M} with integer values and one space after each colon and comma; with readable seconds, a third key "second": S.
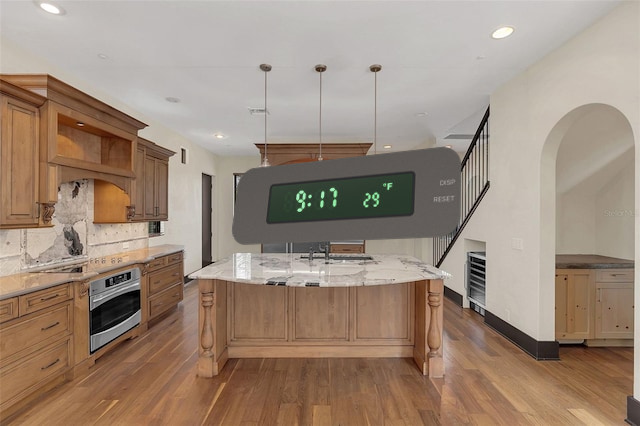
{"hour": 9, "minute": 17}
